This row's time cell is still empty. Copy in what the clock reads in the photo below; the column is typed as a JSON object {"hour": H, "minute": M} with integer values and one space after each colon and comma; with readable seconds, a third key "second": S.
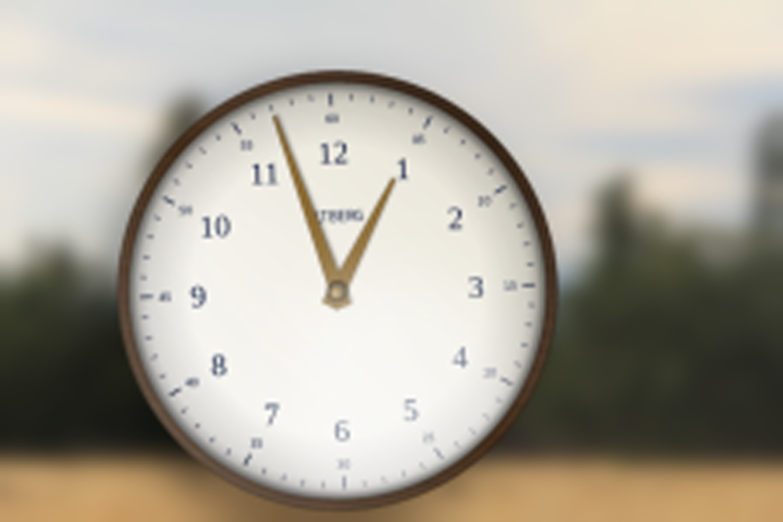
{"hour": 12, "minute": 57}
